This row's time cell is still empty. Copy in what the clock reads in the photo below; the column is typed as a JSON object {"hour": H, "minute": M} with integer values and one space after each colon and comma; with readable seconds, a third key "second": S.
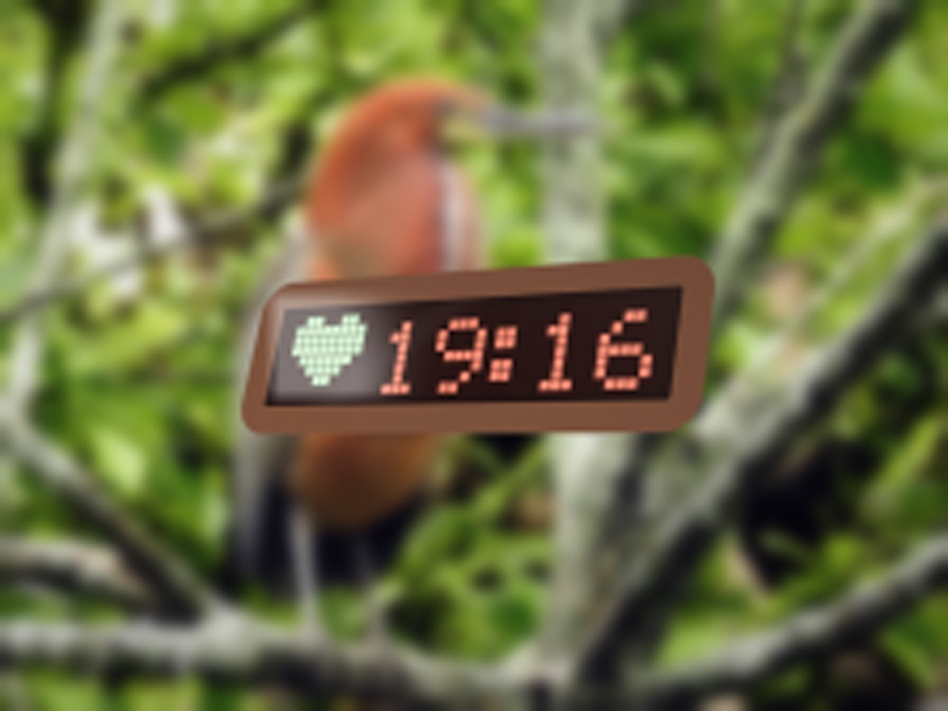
{"hour": 19, "minute": 16}
